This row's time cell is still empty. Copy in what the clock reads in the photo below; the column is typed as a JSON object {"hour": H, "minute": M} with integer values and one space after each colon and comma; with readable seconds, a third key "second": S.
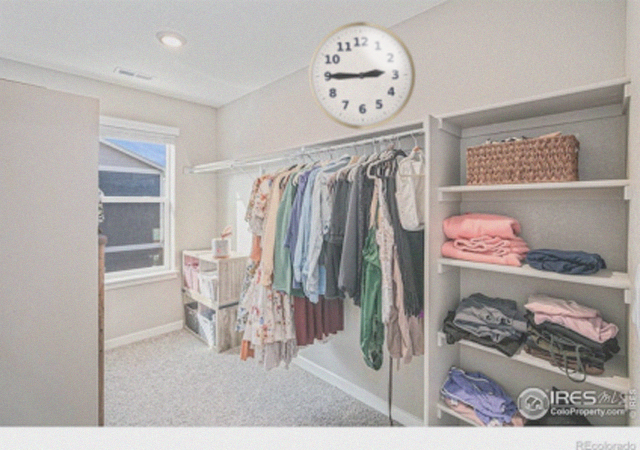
{"hour": 2, "minute": 45}
